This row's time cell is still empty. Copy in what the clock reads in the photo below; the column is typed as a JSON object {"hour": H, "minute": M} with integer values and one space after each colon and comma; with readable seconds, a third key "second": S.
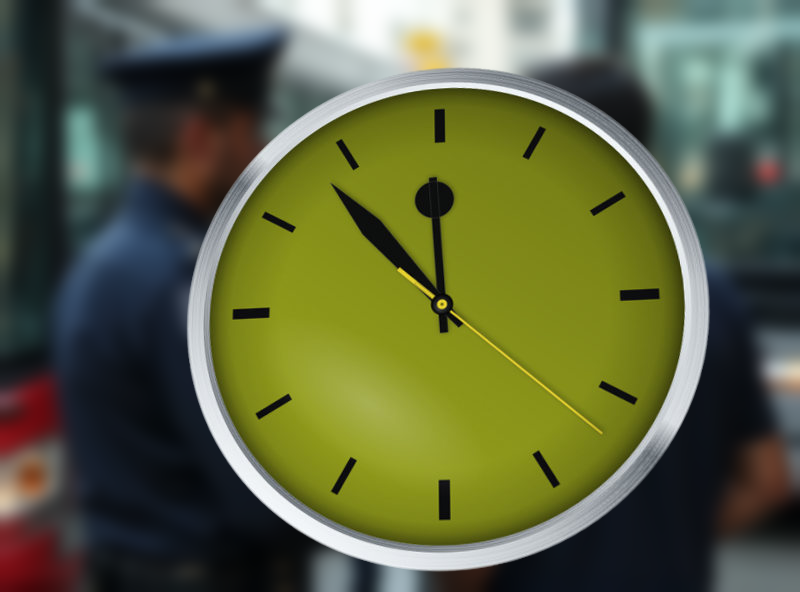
{"hour": 11, "minute": 53, "second": 22}
